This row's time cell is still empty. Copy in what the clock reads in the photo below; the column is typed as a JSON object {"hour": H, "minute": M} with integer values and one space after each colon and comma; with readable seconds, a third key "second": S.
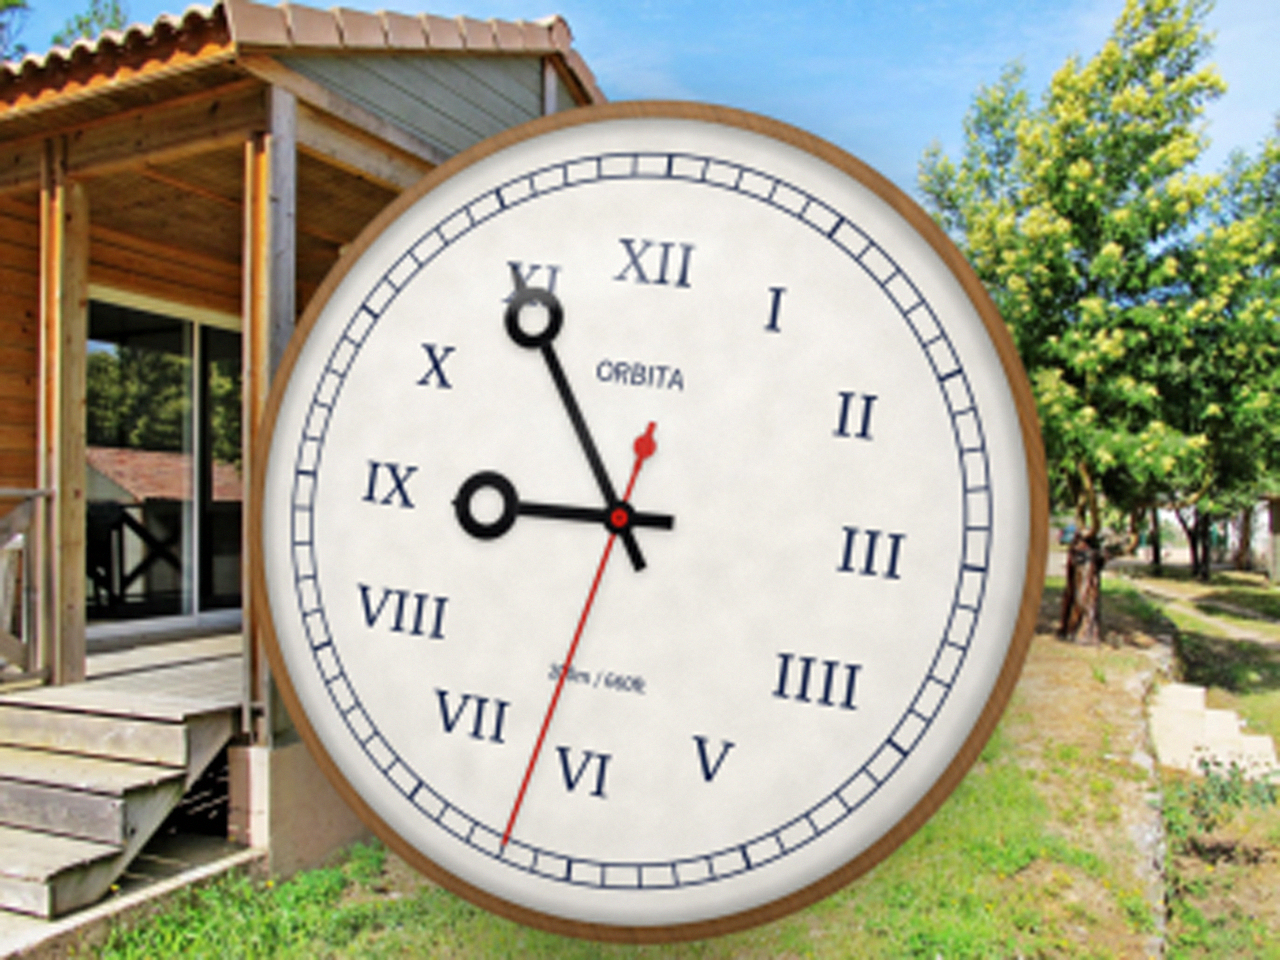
{"hour": 8, "minute": 54, "second": 32}
